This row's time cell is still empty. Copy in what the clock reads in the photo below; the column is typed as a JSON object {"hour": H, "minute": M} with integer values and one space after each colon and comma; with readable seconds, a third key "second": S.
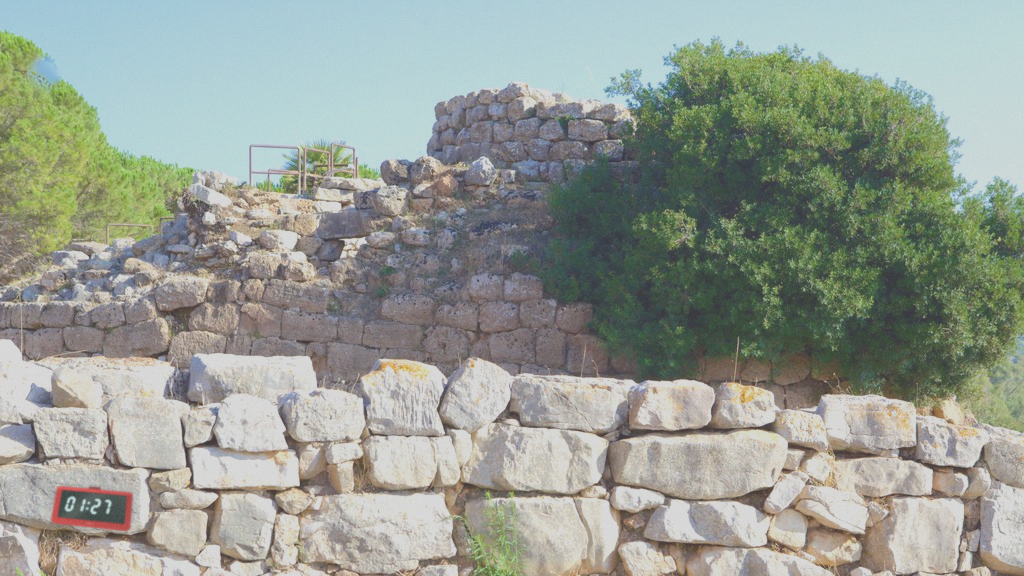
{"hour": 1, "minute": 27}
